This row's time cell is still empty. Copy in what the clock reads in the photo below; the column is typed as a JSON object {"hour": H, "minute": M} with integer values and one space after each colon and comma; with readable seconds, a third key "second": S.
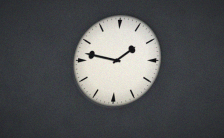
{"hour": 1, "minute": 47}
